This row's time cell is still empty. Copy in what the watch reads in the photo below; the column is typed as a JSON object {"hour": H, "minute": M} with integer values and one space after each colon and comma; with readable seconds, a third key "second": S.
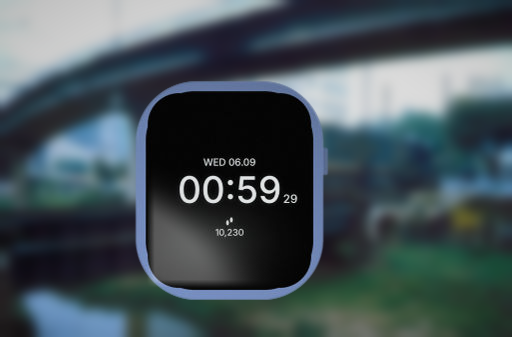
{"hour": 0, "minute": 59, "second": 29}
